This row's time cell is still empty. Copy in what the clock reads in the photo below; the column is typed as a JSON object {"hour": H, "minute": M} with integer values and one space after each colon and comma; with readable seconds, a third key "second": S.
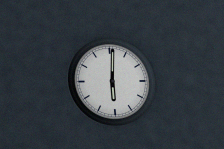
{"hour": 6, "minute": 1}
